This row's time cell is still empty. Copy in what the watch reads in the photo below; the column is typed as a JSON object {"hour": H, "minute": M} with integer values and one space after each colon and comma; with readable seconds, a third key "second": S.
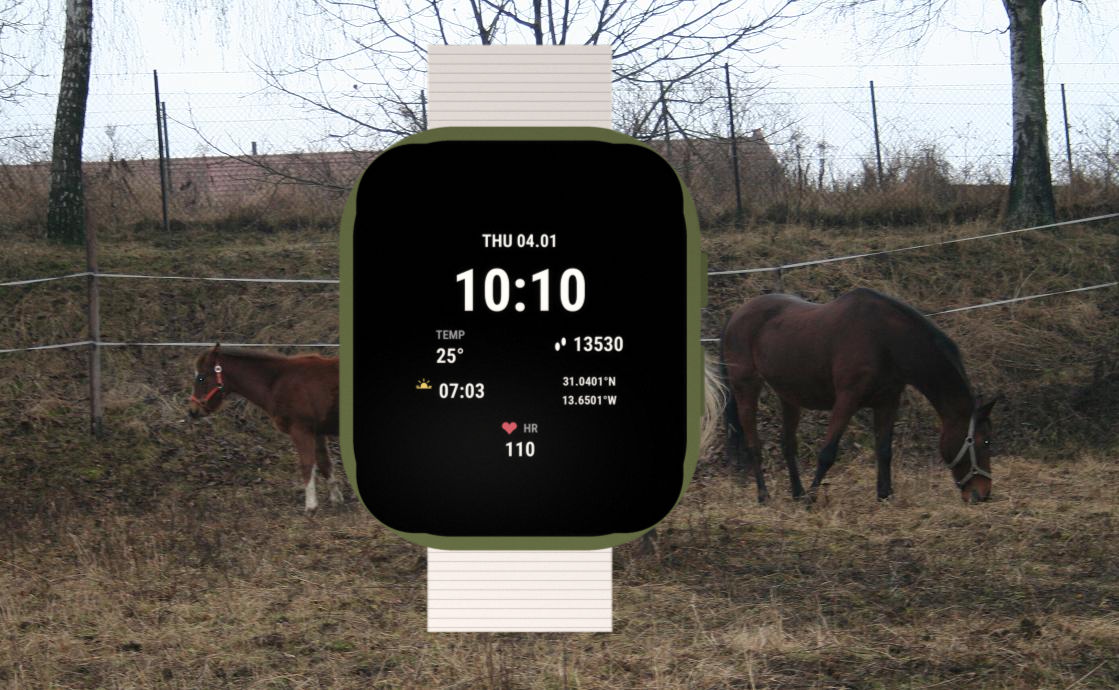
{"hour": 10, "minute": 10}
